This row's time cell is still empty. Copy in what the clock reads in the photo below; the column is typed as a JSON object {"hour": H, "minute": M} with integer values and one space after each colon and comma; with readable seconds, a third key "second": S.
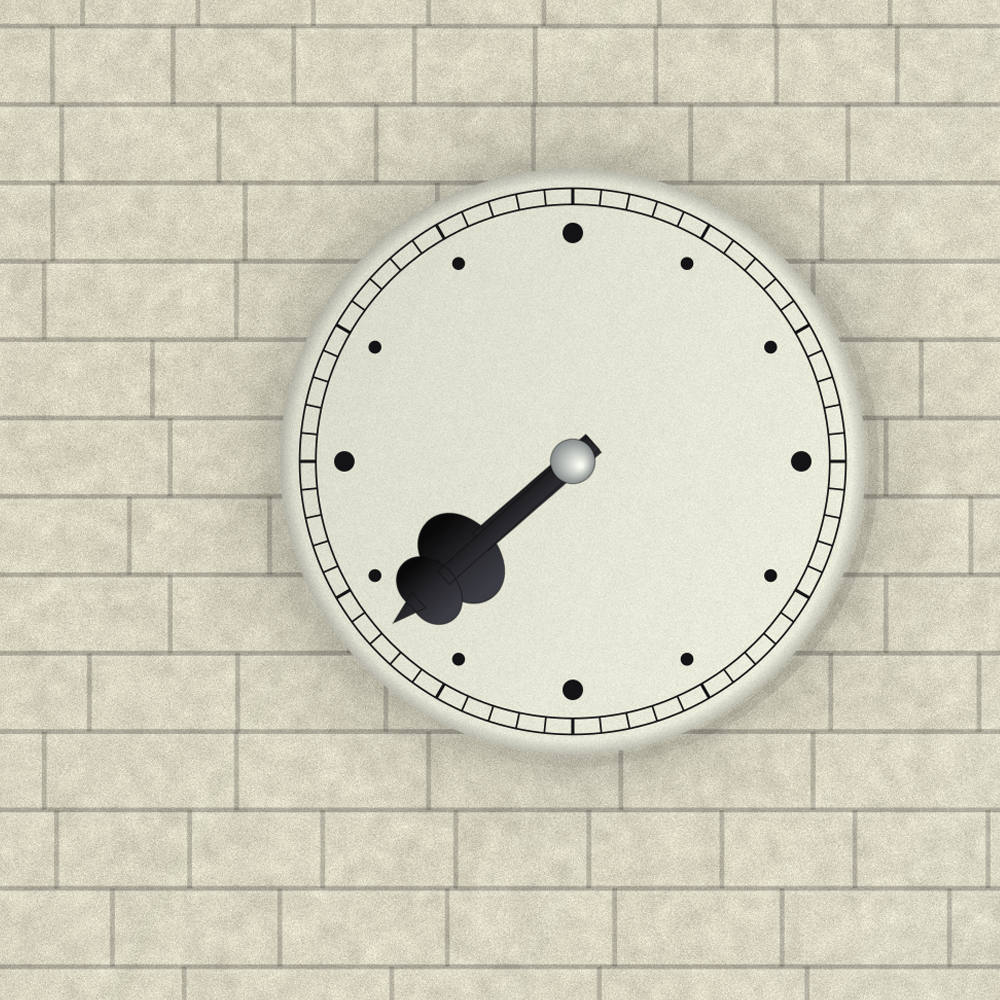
{"hour": 7, "minute": 38}
